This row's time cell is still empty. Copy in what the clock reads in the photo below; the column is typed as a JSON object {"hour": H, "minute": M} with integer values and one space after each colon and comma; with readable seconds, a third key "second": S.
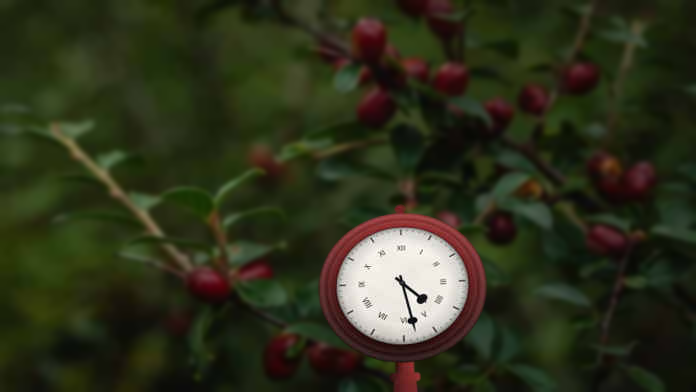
{"hour": 4, "minute": 28}
